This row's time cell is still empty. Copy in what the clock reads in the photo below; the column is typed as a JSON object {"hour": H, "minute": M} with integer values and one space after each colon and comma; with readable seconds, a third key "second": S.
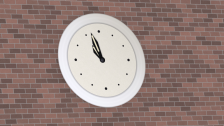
{"hour": 10, "minute": 57}
